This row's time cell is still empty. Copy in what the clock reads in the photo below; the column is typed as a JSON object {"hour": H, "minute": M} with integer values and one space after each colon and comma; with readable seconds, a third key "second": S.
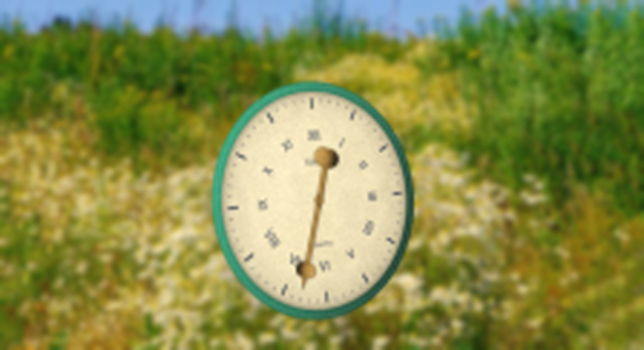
{"hour": 12, "minute": 33}
